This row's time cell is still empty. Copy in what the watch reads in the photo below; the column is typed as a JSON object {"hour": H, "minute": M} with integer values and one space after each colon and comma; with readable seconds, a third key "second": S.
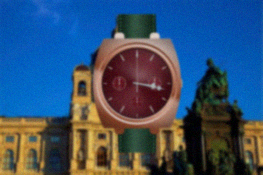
{"hour": 3, "minute": 17}
